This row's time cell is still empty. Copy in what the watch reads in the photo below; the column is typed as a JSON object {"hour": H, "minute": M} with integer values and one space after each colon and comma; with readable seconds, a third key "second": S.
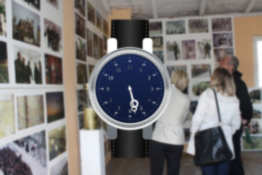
{"hour": 5, "minute": 28}
